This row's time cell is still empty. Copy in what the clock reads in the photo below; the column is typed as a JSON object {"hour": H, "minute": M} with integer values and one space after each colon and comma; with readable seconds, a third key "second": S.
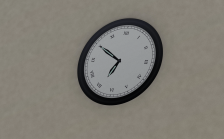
{"hour": 6, "minute": 50}
